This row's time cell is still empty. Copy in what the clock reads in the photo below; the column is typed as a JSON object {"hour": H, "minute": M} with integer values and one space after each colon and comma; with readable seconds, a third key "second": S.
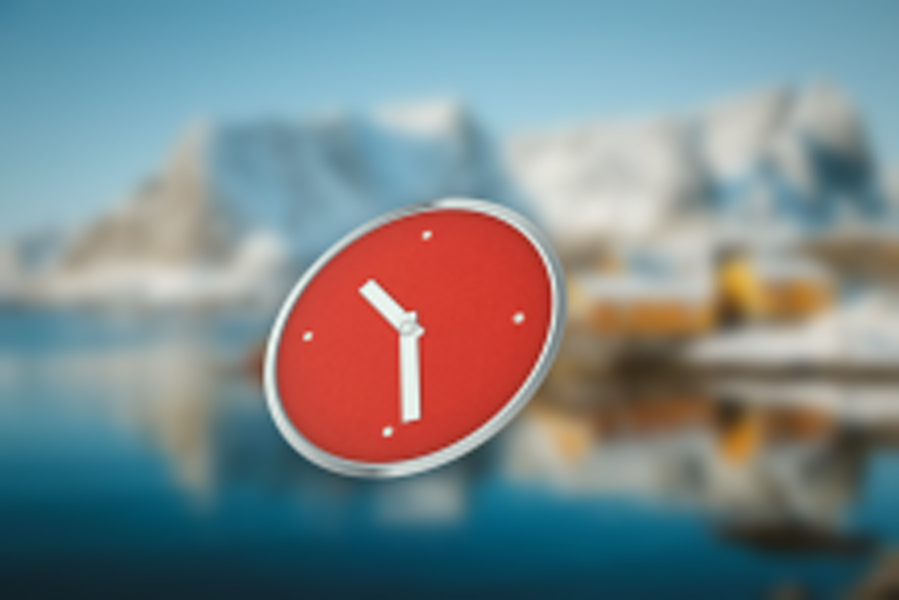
{"hour": 10, "minute": 28}
